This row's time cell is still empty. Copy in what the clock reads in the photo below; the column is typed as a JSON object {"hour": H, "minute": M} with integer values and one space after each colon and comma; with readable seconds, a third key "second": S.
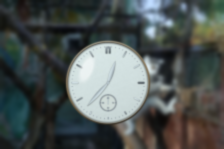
{"hour": 12, "minute": 37}
